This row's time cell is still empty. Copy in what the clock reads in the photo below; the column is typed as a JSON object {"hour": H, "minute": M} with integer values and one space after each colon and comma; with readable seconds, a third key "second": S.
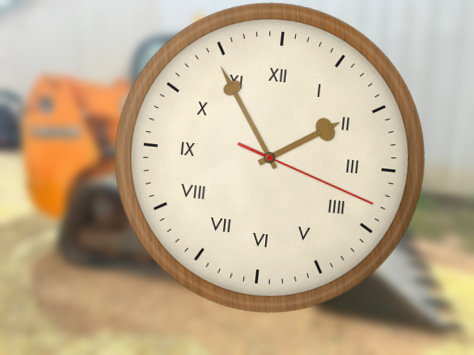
{"hour": 1, "minute": 54, "second": 18}
